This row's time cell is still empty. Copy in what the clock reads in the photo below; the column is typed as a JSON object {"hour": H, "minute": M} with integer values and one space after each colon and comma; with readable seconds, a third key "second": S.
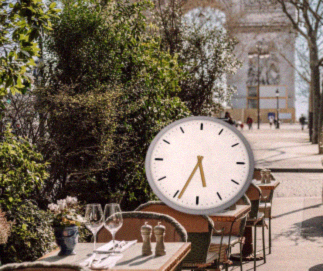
{"hour": 5, "minute": 34}
